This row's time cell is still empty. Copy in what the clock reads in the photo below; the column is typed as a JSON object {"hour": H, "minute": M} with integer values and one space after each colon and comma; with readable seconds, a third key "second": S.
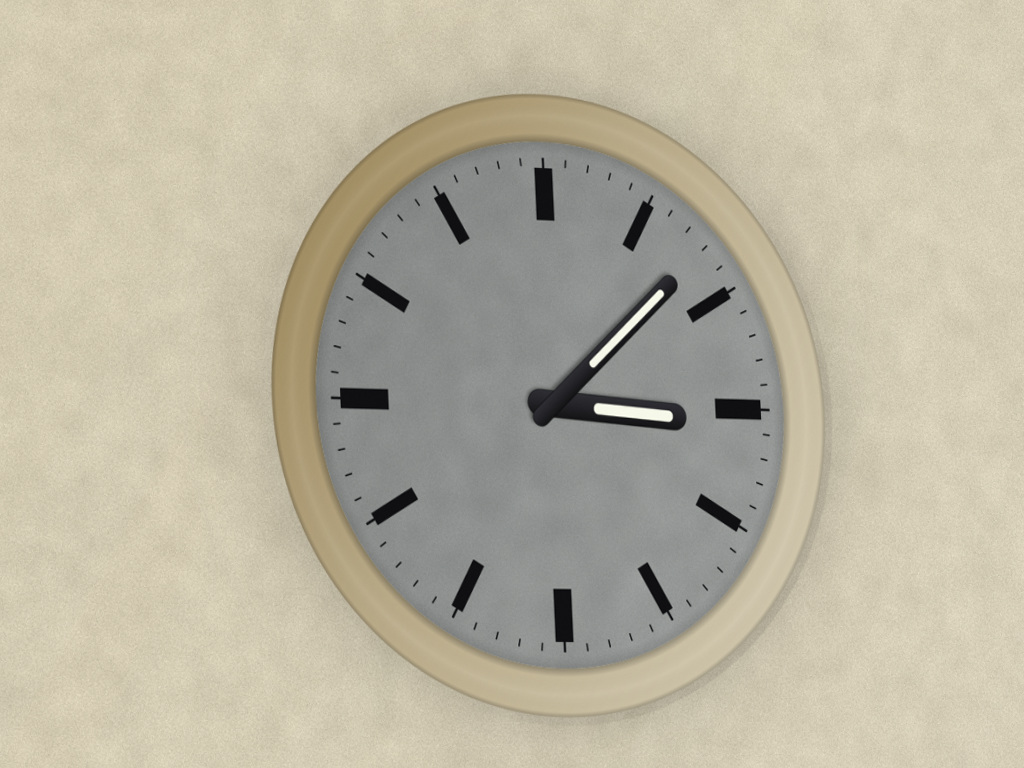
{"hour": 3, "minute": 8}
